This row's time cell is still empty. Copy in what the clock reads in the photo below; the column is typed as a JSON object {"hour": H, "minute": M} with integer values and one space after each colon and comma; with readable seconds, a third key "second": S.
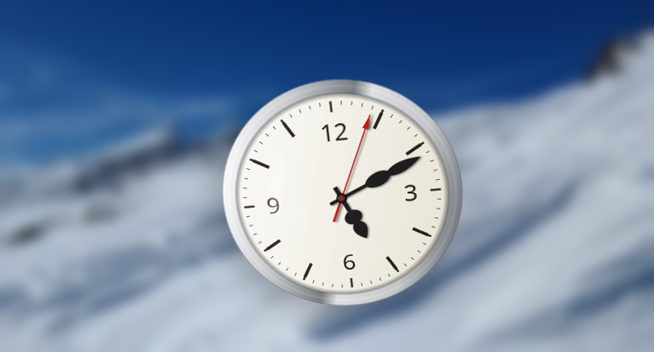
{"hour": 5, "minute": 11, "second": 4}
